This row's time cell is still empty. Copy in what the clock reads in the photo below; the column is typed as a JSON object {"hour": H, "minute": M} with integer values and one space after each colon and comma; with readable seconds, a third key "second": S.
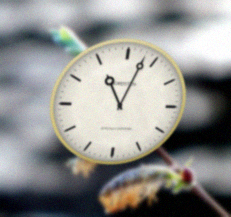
{"hour": 11, "minute": 3}
